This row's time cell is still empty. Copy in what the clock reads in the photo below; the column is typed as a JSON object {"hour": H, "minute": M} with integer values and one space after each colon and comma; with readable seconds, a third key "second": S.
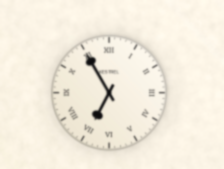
{"hour": 6, "minute": 55}
